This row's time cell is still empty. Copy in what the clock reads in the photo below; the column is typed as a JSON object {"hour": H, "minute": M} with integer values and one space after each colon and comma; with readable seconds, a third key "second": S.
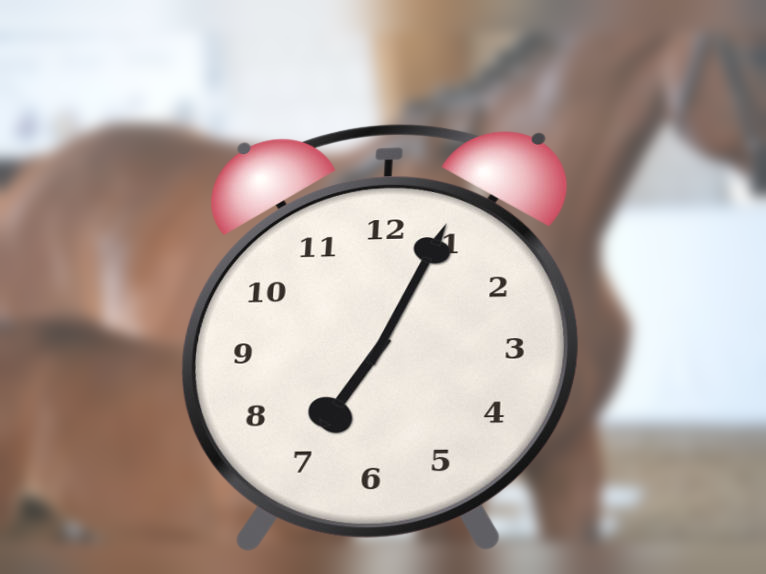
{"hour": 7, "minute": 4}
